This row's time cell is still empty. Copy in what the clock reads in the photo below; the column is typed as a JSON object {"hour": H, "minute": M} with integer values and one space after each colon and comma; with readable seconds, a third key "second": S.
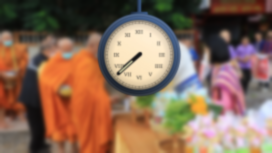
{"hour": 7, "minute": 38}
